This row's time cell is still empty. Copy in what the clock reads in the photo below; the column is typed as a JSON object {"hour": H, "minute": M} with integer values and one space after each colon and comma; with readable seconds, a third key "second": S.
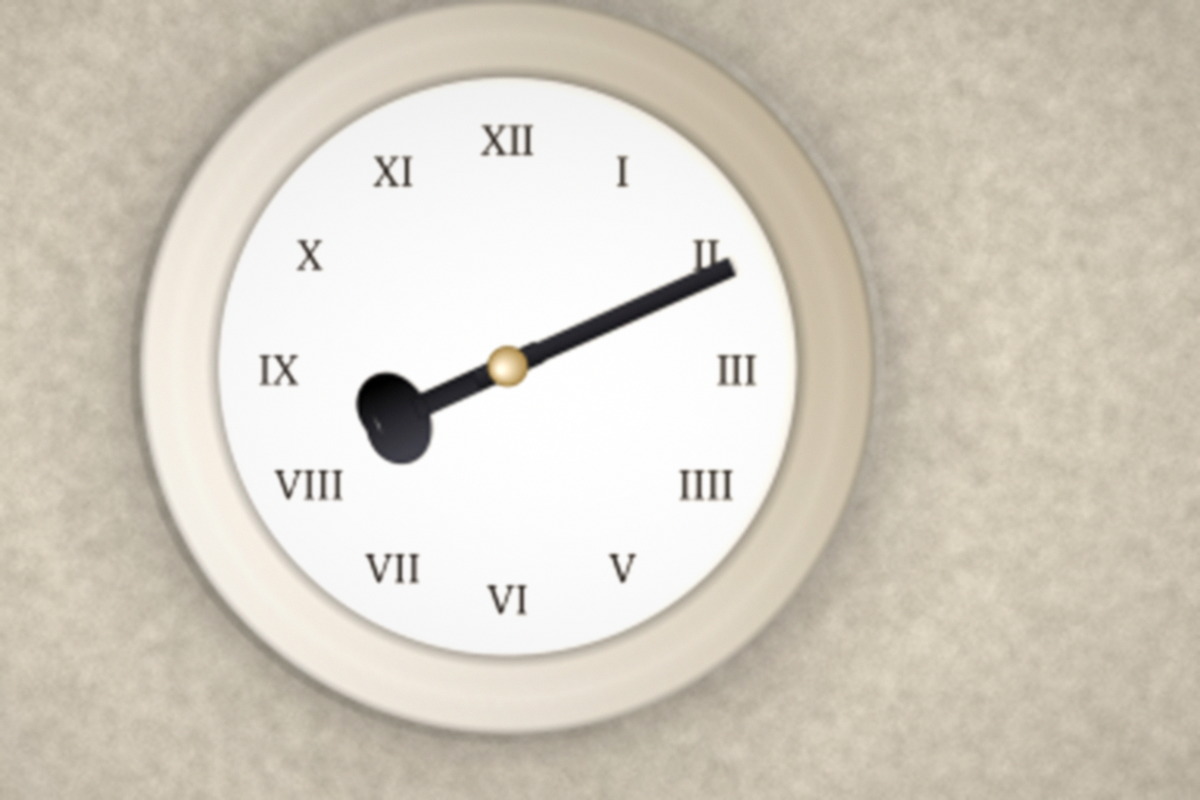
{"hour": 8, "minute": 11}
